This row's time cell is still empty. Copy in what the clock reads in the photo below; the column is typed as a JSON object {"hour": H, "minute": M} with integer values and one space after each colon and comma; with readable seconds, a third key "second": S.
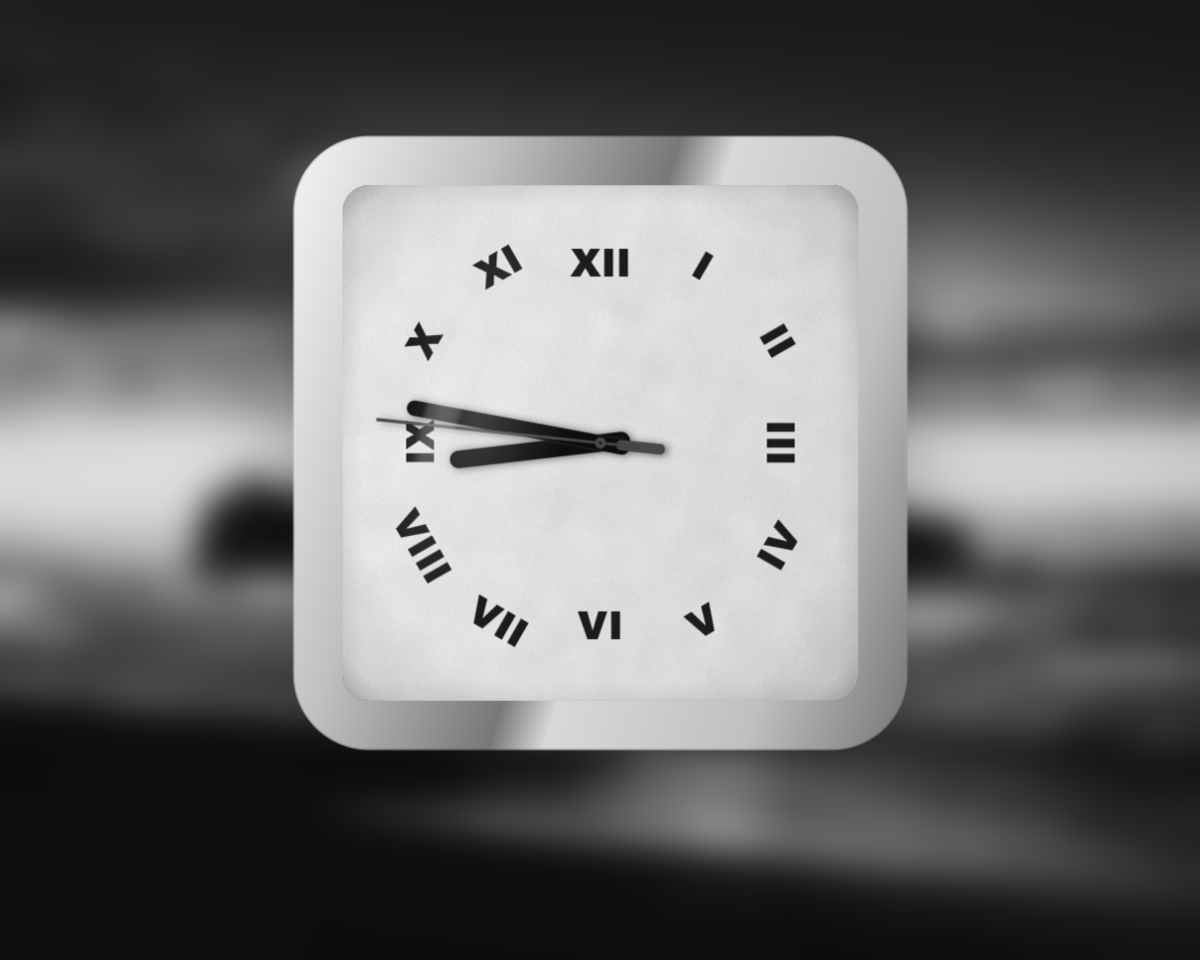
{"hour": 8, "minute": 46, "second": 46}
